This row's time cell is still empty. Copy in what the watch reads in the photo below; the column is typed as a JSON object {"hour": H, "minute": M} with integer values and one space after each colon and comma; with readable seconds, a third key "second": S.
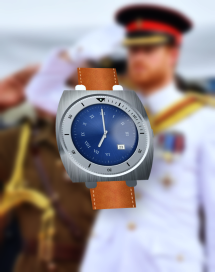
{"hour": 7, "minute": 0}
